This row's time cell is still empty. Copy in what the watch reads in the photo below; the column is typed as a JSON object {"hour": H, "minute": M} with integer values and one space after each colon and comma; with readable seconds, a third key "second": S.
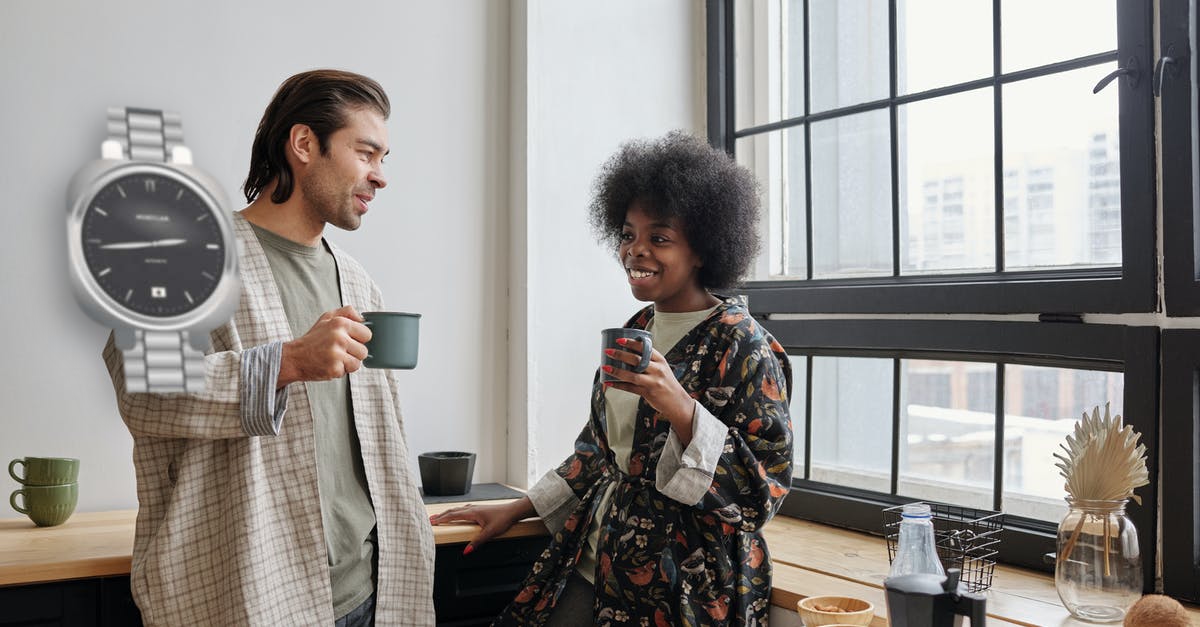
{"hour": 2, "minute": 44}
